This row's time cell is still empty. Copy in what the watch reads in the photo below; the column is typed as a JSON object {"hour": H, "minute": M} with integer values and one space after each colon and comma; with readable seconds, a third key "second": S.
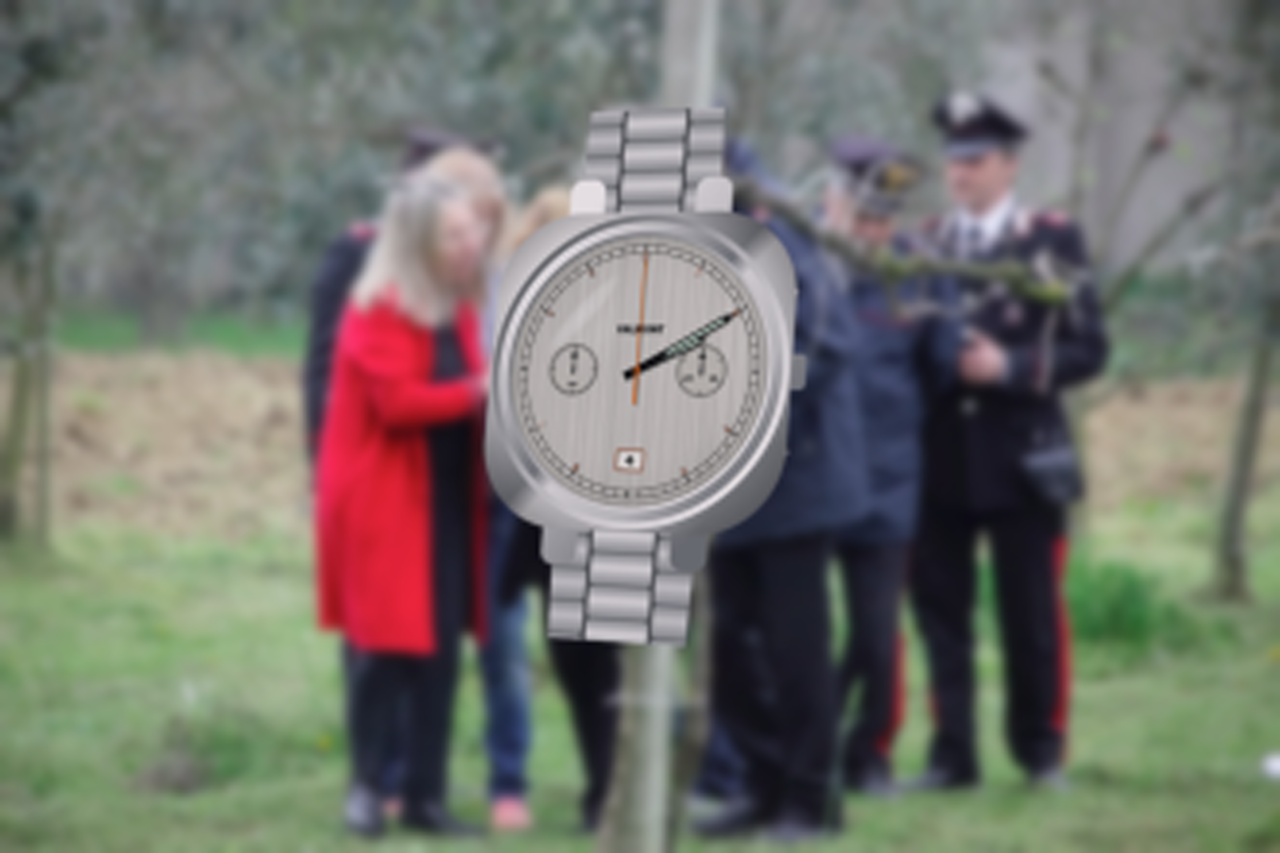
{"hour": 2, "minute": 10}
